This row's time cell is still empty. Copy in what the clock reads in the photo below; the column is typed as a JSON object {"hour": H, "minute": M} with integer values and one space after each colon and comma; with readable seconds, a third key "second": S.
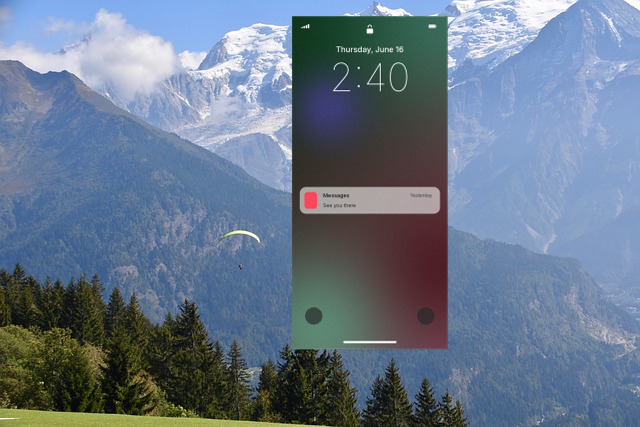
{"hour": 2, "minute": 40}
